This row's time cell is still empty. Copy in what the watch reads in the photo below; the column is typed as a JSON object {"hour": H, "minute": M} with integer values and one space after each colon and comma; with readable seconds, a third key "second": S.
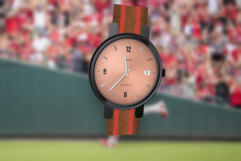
{"hour": 11, "minute": 37}
